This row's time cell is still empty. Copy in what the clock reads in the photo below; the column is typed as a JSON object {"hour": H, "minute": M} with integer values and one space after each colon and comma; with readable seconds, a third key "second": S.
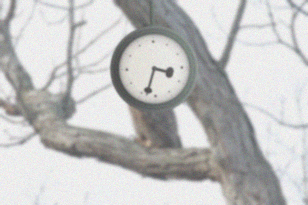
{"hour": 3, "minute": 33}
